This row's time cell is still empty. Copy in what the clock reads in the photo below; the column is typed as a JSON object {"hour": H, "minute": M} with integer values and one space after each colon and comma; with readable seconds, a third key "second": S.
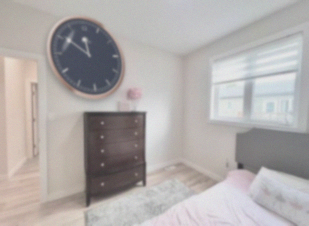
{"hour": 11, "minute": 51}
